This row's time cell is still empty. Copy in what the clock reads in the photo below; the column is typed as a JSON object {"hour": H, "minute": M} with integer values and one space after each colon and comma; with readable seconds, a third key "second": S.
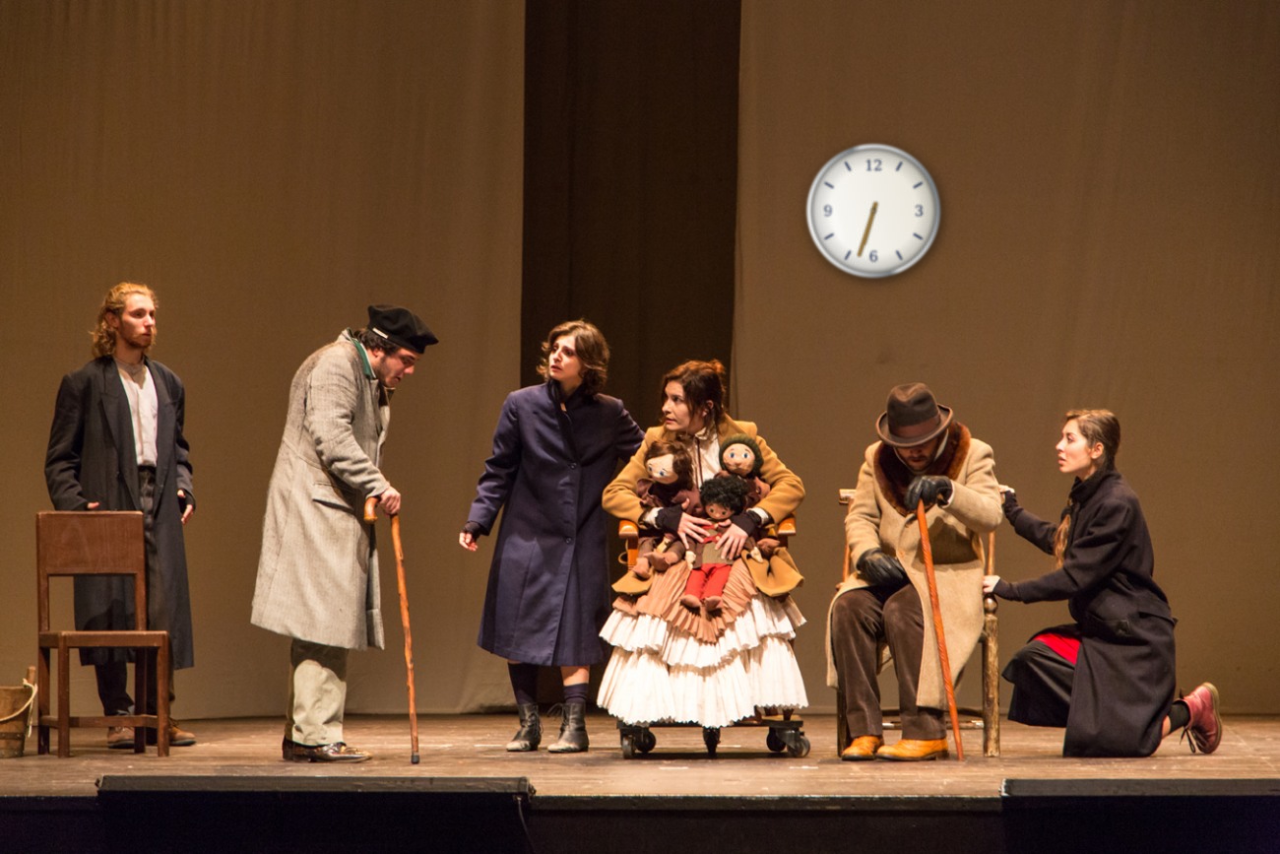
{"hour": 6, "minute": 33}
